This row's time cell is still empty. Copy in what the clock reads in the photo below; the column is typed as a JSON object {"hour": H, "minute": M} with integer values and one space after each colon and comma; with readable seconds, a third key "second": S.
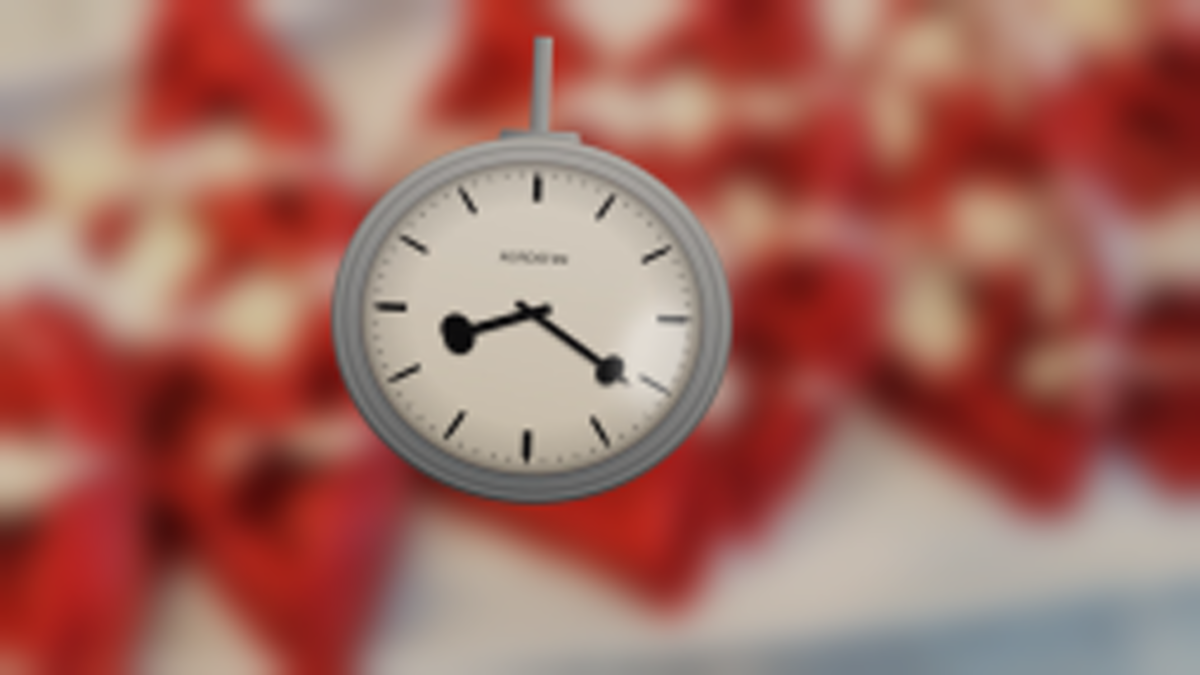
{"hour": 8, "minute": 21}
